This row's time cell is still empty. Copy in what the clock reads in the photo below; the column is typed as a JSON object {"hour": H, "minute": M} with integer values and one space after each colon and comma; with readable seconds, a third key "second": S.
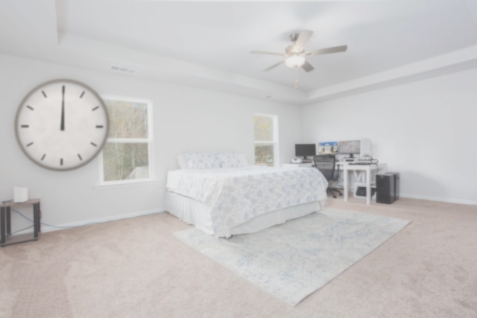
{"hour": 12, "minute": 0}
